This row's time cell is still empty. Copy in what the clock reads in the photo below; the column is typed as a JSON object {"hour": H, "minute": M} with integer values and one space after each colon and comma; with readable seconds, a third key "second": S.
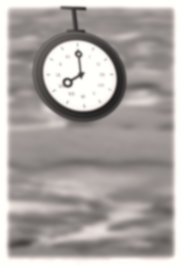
{"hour": 8, "minute": 0}
